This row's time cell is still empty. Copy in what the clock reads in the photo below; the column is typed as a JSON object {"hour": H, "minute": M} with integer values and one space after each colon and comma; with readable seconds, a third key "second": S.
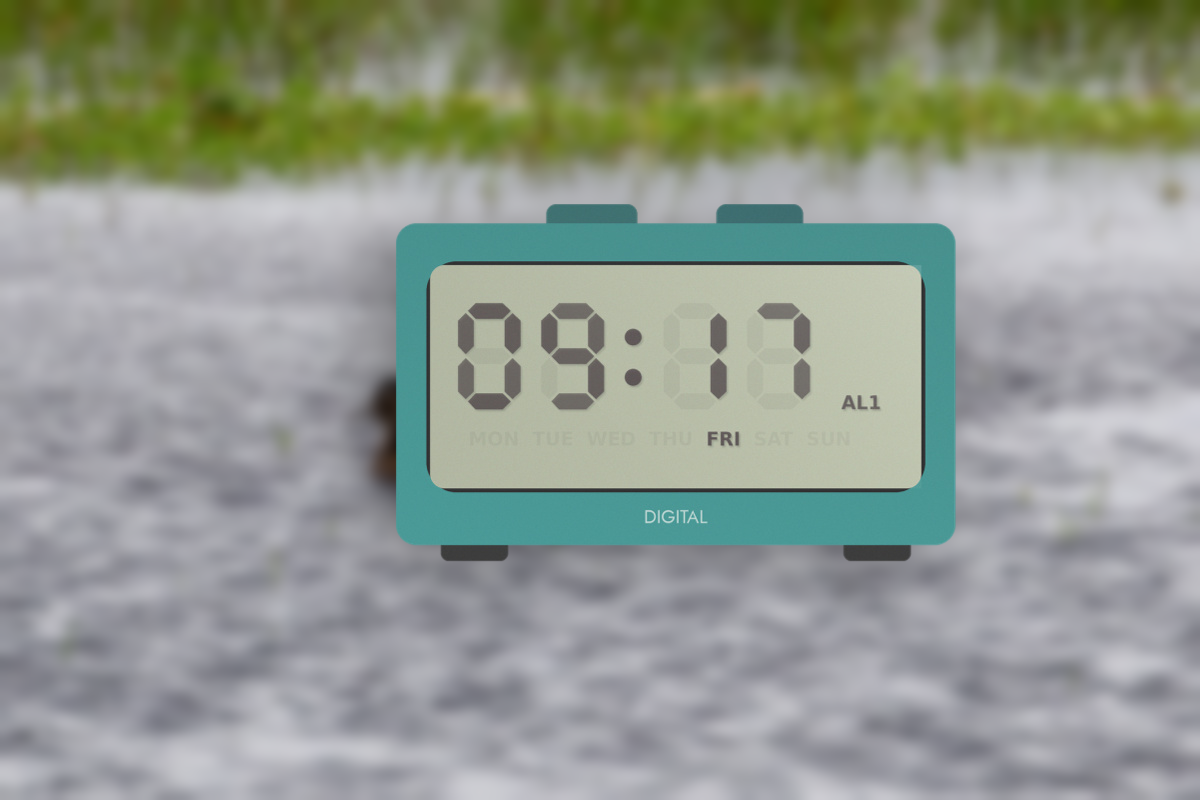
{"hour": 9, "minute": 17}
